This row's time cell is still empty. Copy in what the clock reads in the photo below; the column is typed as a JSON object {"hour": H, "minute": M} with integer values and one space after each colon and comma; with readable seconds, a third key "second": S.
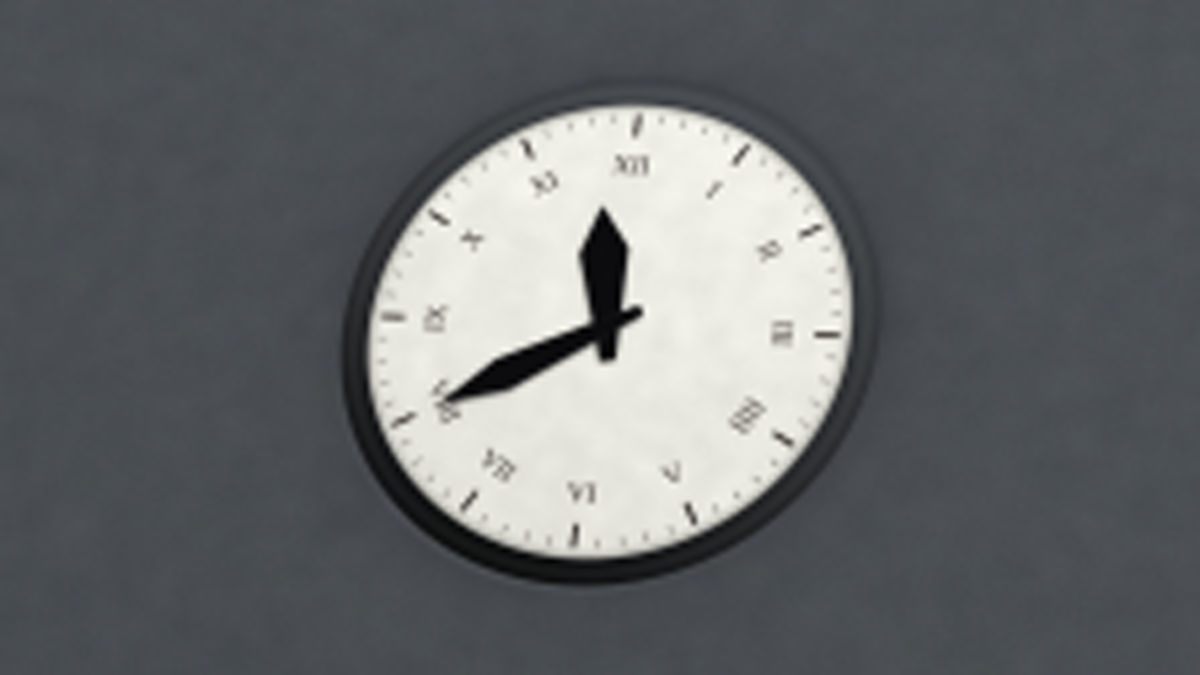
{"hour": 11, "minute": 40}
